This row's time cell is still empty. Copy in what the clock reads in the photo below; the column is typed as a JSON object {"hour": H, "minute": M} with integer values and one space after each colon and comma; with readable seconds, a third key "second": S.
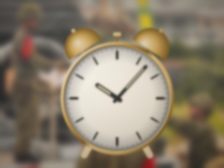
{"hour": 10, "minute": 7}
